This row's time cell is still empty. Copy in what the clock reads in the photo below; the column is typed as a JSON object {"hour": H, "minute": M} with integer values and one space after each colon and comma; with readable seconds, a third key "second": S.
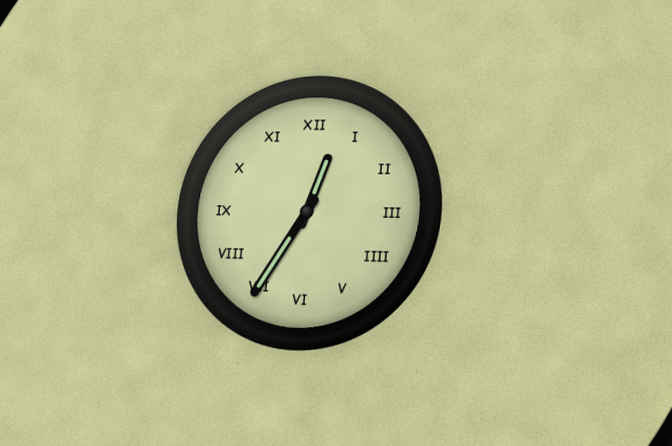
{"hour": 12, "minute": 35}
